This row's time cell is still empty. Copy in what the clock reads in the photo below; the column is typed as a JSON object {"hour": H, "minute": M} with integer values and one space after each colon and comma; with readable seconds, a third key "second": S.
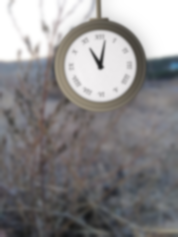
{"hour": 11, "minute": 2}
